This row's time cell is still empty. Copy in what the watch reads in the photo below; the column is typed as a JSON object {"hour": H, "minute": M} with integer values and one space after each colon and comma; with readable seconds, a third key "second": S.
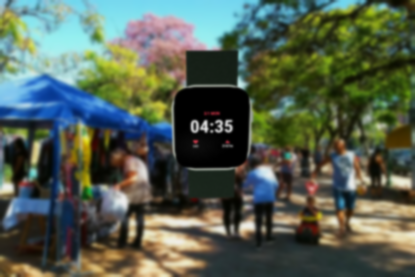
{"hour": 4, "minute": 35}
